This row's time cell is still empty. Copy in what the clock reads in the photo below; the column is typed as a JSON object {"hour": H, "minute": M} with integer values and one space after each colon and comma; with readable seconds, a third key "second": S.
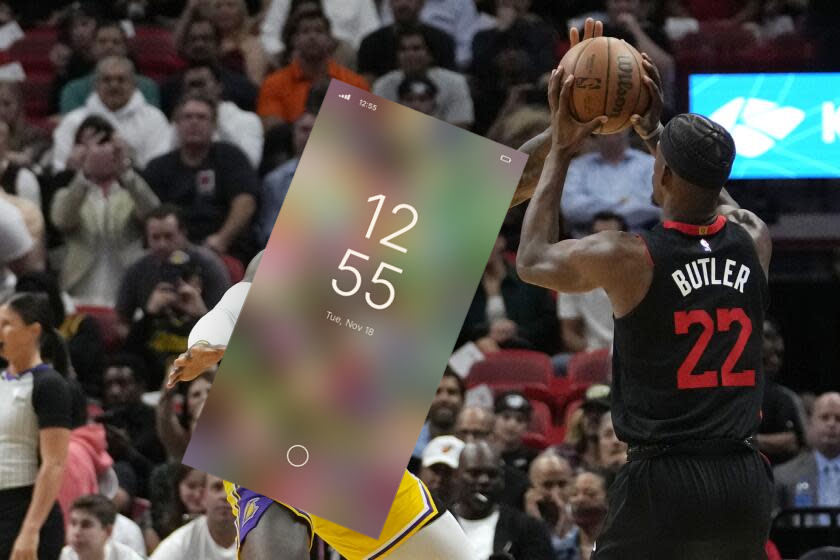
{"hour": 12, "minute": 55}
